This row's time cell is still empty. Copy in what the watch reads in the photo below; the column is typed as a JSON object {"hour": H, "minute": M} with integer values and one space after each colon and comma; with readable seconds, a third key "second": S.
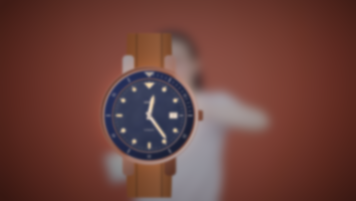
{"hour": 12, "minute": 24}
